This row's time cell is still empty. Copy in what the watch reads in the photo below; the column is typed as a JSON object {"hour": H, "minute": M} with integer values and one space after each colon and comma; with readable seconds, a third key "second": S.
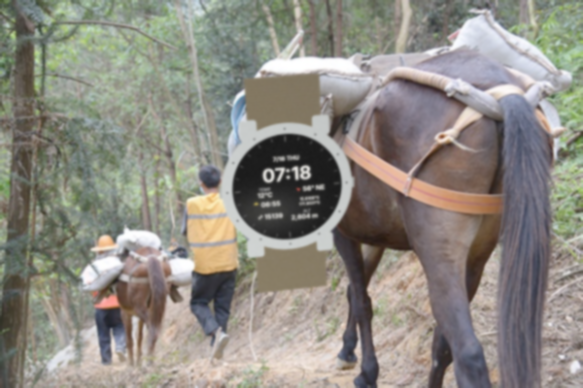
{"hour": 7, "minute": 18}
